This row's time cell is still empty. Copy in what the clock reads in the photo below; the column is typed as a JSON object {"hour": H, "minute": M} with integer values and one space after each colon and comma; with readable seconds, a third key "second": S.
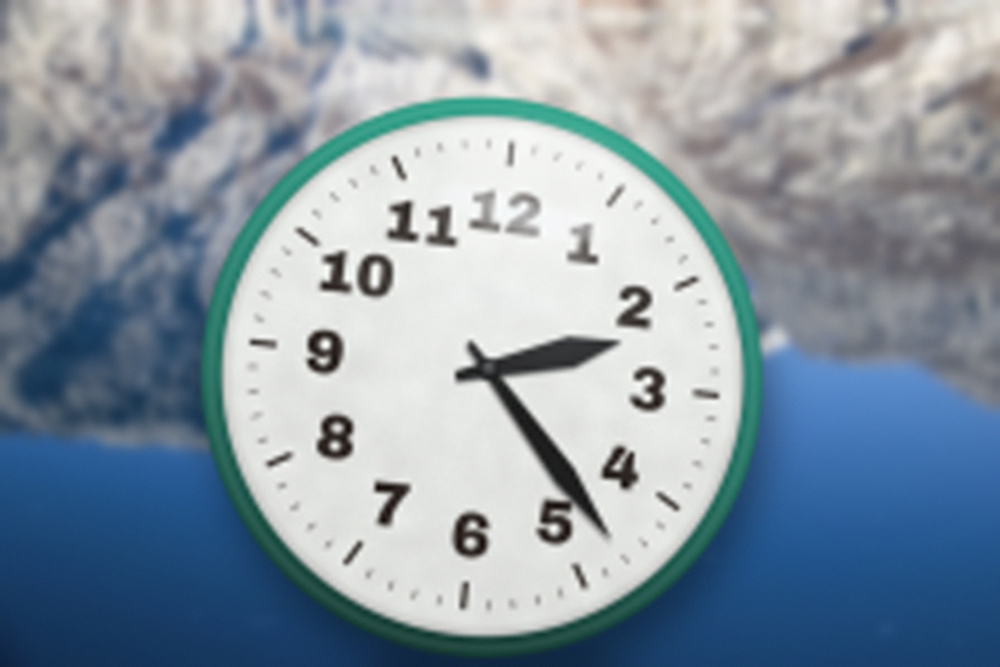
{"hour": 2, "minute": 23}
